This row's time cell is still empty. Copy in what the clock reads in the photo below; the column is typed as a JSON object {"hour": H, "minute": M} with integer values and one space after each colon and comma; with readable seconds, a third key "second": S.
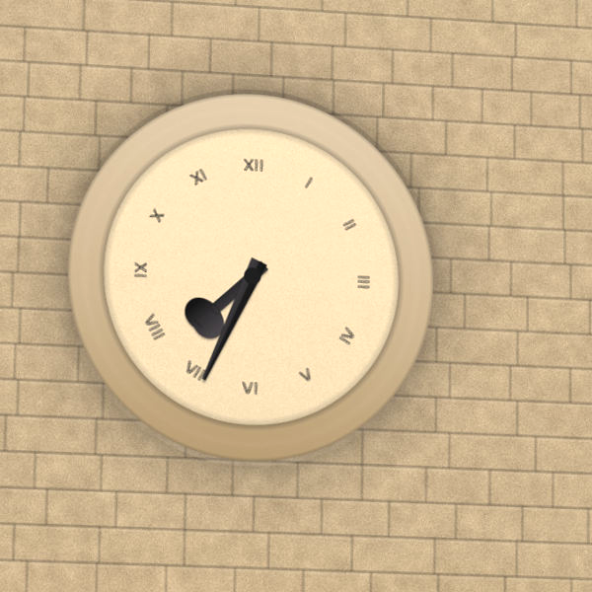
{"hour": 7, "minute": 34}
